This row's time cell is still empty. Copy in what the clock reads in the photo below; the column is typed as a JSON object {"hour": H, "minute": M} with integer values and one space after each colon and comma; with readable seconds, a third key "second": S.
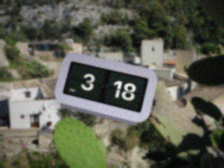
{"hour": 3, "minute": 18}
